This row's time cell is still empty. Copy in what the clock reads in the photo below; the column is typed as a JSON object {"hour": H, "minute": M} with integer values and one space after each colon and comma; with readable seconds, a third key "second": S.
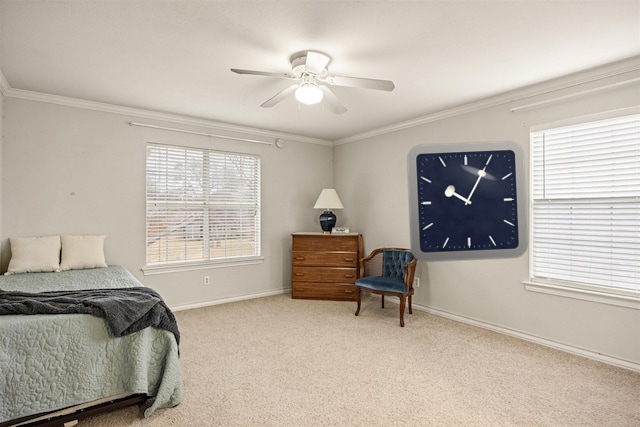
{"hour": 10, "minute": 5}
